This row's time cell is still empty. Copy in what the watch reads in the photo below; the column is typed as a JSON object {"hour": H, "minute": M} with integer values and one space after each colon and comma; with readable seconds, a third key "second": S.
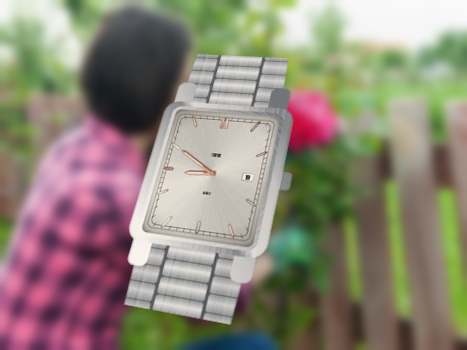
{"hour": 8, "minute": 50}
